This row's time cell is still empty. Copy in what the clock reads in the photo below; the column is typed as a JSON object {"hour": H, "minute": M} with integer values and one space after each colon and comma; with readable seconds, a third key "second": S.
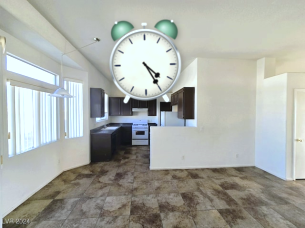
{"hour": 4, "minute": 25}
